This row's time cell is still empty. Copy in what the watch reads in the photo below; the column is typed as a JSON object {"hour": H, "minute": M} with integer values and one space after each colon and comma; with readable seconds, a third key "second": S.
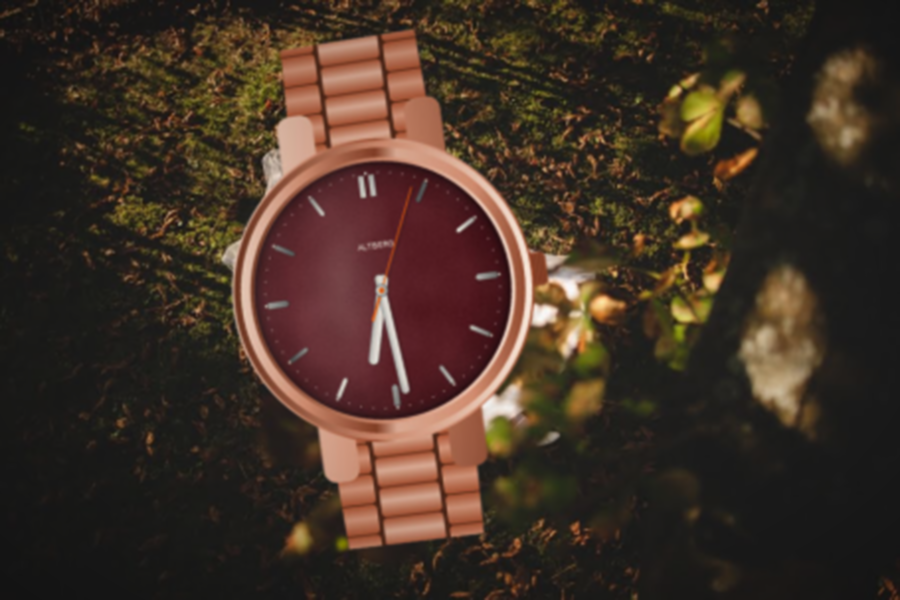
{"hour": 6, "minute": 29, "second": 4}
